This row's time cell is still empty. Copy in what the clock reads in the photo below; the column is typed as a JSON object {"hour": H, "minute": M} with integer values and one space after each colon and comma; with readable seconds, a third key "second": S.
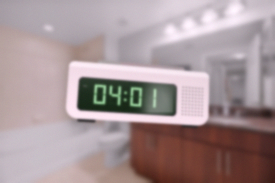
{"hour": 4, "minute": 1}
